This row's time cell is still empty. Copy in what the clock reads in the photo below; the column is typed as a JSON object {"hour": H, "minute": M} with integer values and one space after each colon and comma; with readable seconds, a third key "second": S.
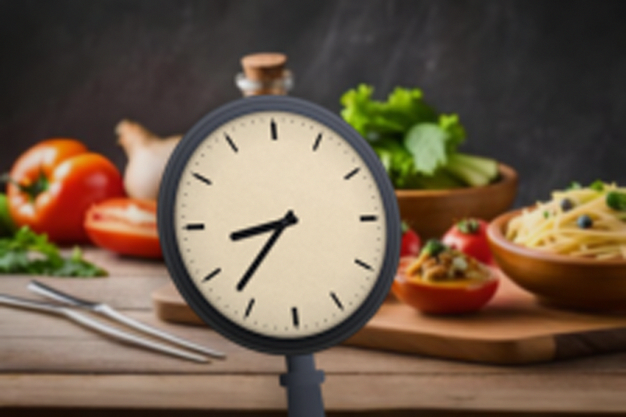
{"hour": 8, "minute": 37}
